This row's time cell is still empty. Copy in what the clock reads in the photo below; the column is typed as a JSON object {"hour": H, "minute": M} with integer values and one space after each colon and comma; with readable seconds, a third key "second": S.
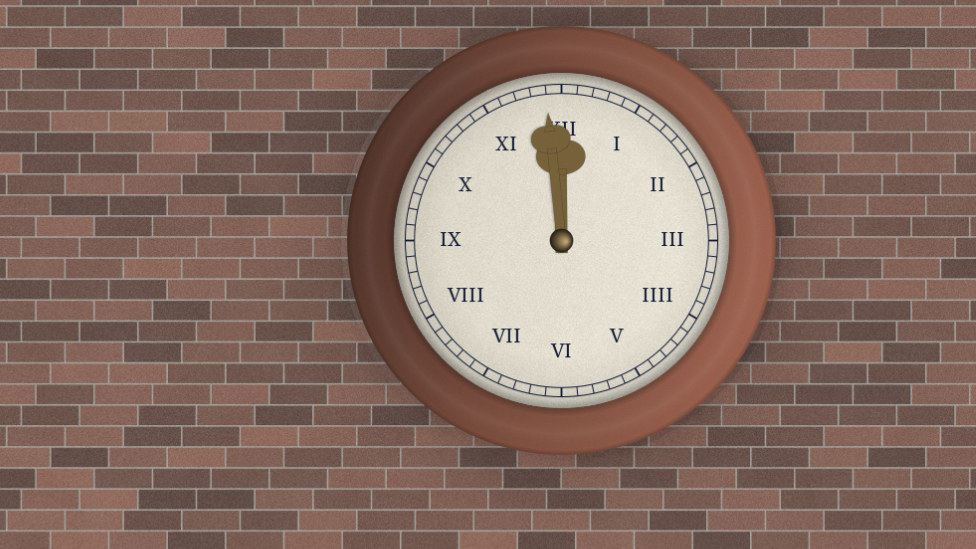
{"hour": 11, "minute": 59}
